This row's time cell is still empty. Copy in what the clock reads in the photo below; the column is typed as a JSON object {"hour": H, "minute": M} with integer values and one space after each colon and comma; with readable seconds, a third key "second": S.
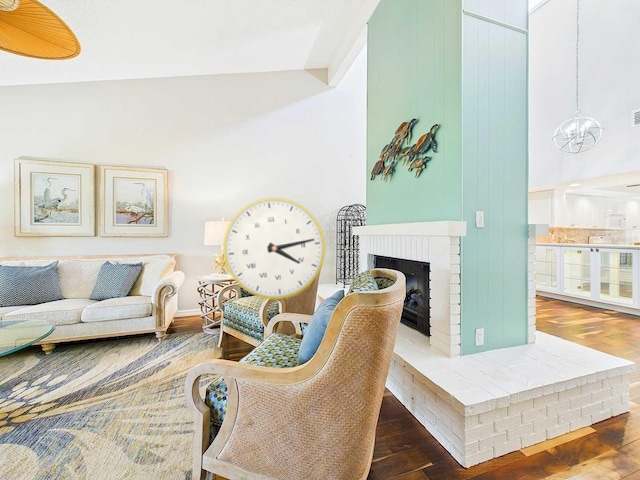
{"hour": 4, "minute": 14}
